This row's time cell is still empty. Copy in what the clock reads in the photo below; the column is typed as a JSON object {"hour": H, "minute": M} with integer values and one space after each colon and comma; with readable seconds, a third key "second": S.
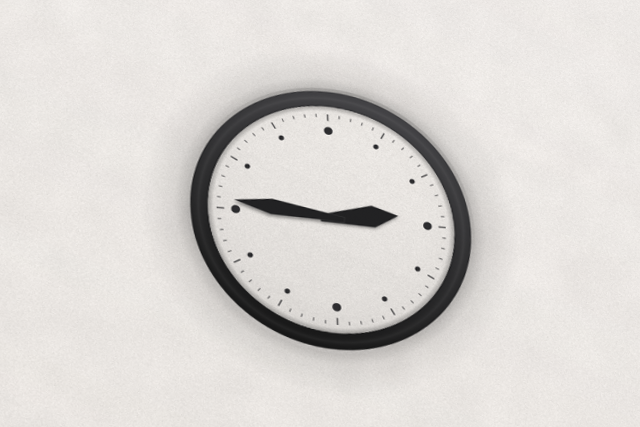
{"hour": 2, "minute": 46}
